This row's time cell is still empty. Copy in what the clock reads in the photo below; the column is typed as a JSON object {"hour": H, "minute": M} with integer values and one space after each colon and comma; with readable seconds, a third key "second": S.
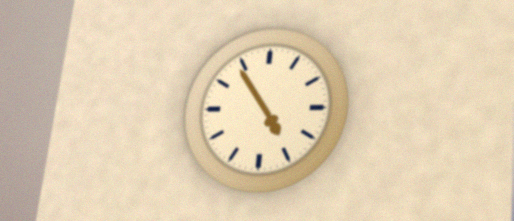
{"hour": 4, "minute": 54}
